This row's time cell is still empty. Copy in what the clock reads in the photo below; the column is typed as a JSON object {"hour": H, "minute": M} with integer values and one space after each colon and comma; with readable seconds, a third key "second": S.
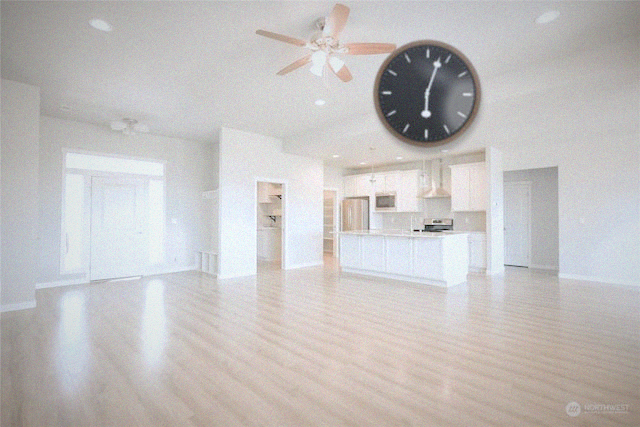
{"hour": 6, "minute": 3}
